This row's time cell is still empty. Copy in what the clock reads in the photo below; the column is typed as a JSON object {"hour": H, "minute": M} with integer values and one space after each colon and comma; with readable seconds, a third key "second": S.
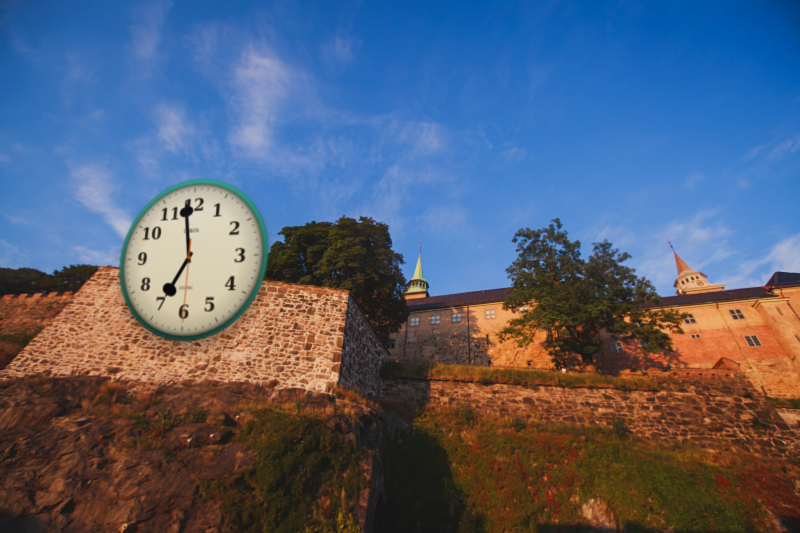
{"hour": 6, "minute": 58, "second": 30}
